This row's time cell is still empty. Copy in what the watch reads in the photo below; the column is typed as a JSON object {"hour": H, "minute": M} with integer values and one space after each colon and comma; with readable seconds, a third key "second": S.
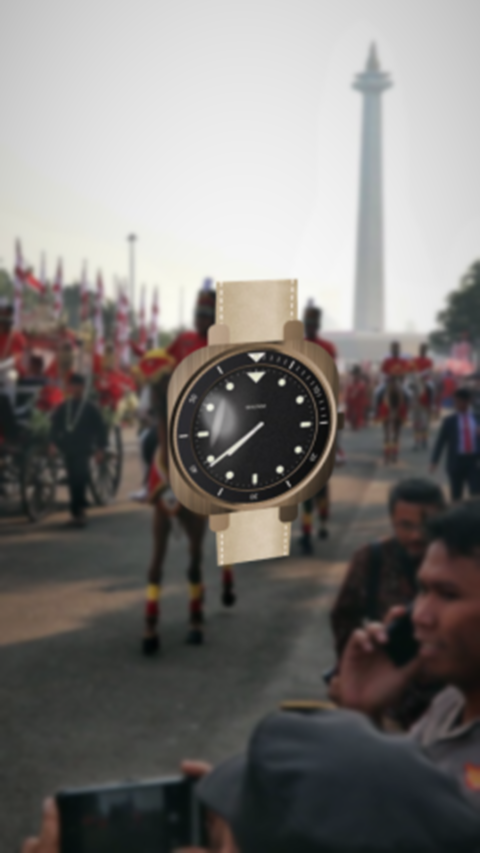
{"hour": 7, "minute": 39}
